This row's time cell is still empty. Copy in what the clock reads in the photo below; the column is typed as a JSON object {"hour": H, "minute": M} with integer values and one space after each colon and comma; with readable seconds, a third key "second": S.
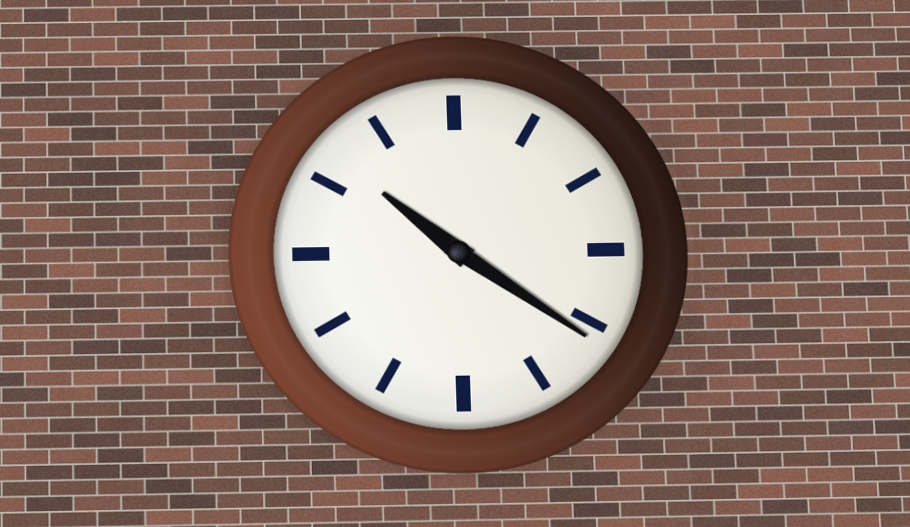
{"hour": 10, "minute": 21}
